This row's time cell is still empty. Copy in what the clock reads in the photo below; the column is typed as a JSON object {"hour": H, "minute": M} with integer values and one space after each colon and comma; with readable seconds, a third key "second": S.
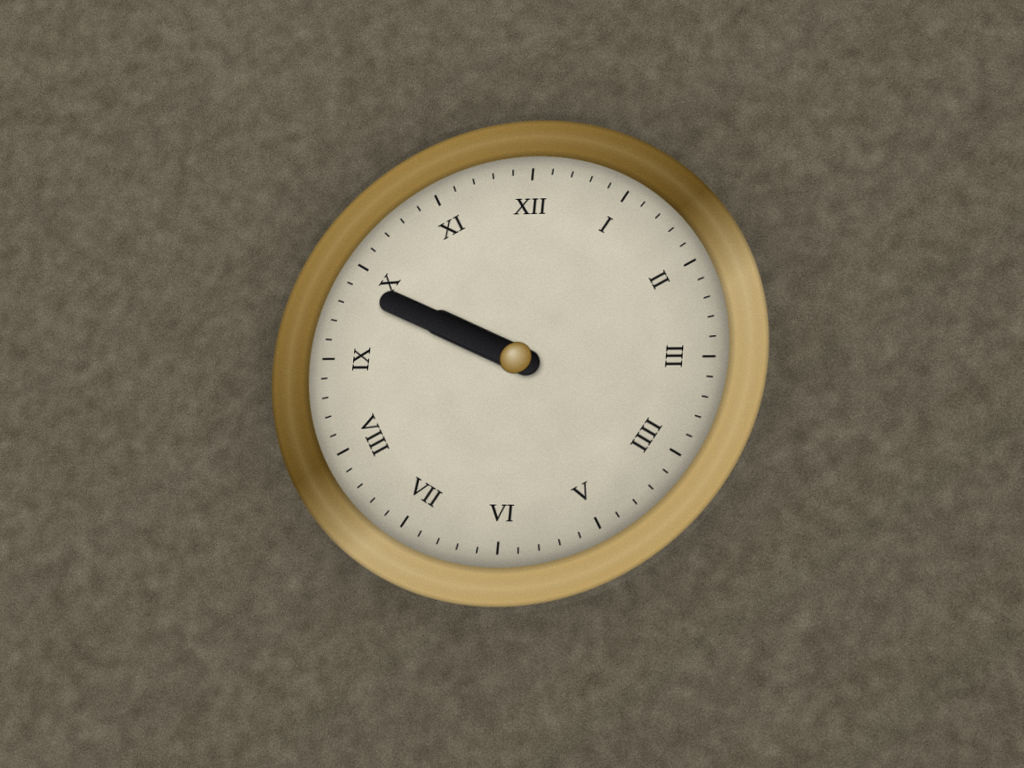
{"hour": 9, "minute": 49}
